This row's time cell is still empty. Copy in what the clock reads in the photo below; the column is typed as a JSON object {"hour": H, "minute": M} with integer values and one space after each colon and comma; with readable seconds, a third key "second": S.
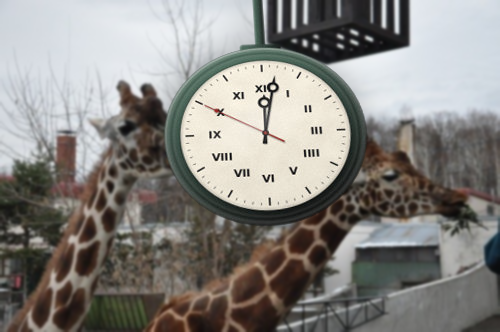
{"hour": 12, "minute": 1, "second": 50}
